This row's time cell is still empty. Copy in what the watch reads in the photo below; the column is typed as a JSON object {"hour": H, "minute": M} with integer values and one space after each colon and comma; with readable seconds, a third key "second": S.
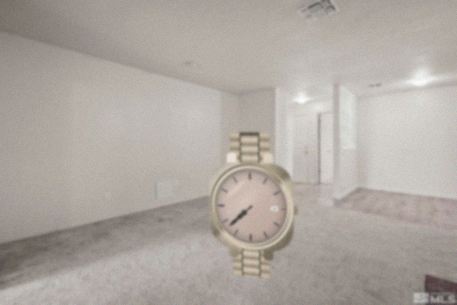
{"hour": 7, "minute": 38}
